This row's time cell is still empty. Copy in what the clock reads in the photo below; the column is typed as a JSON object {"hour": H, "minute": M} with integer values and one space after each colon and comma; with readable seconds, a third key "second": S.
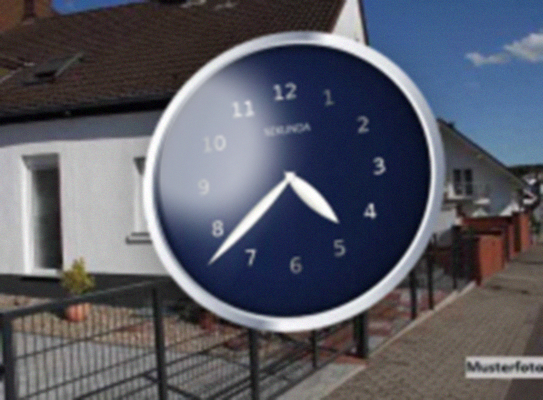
{"hour": 4, "minute": 38}
